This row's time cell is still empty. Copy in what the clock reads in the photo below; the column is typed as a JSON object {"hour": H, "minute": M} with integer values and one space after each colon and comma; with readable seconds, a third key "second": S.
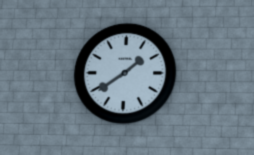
{"hour": 1, "minute": 39}
